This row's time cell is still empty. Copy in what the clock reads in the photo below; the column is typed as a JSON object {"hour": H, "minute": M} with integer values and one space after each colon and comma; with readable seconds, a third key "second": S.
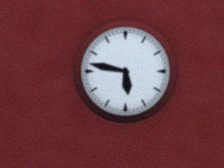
{"hour": 5, "minute": 47}
